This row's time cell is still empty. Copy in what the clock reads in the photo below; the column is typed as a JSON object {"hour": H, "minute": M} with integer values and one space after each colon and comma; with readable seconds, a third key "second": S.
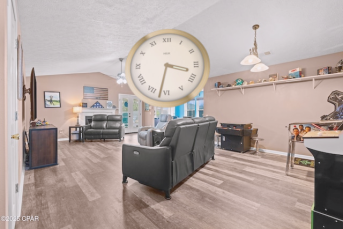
{"hour": 3, "minute": 32}
